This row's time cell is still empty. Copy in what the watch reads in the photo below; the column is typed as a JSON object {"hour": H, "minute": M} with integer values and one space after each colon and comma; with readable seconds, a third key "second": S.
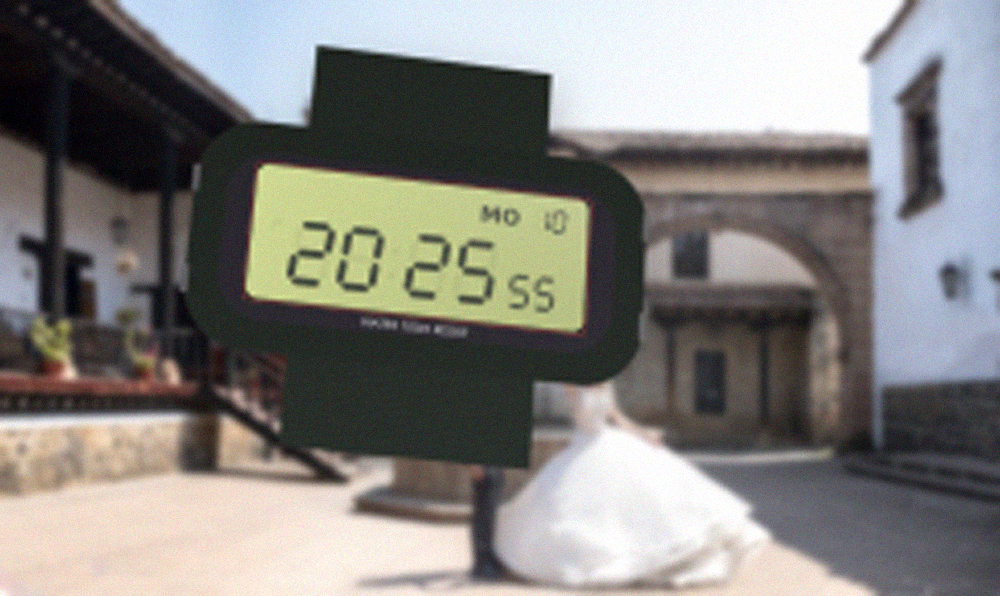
{"hour": 20, "minute": 25, "second": 55}
